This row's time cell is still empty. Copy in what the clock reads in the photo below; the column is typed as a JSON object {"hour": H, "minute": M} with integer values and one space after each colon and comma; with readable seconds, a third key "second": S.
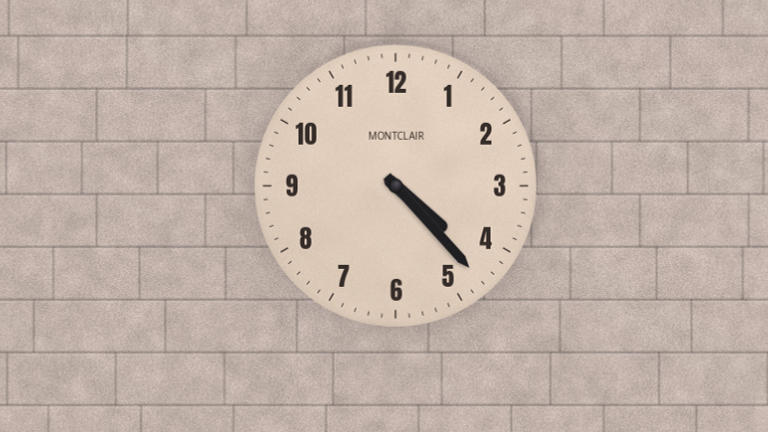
{"hour": 4, "minute": 23}
